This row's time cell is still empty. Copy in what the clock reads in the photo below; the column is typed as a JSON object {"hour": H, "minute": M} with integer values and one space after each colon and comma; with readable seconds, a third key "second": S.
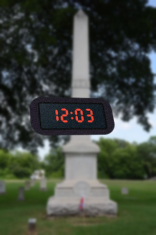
{"hour": 12, "minute": 3}
